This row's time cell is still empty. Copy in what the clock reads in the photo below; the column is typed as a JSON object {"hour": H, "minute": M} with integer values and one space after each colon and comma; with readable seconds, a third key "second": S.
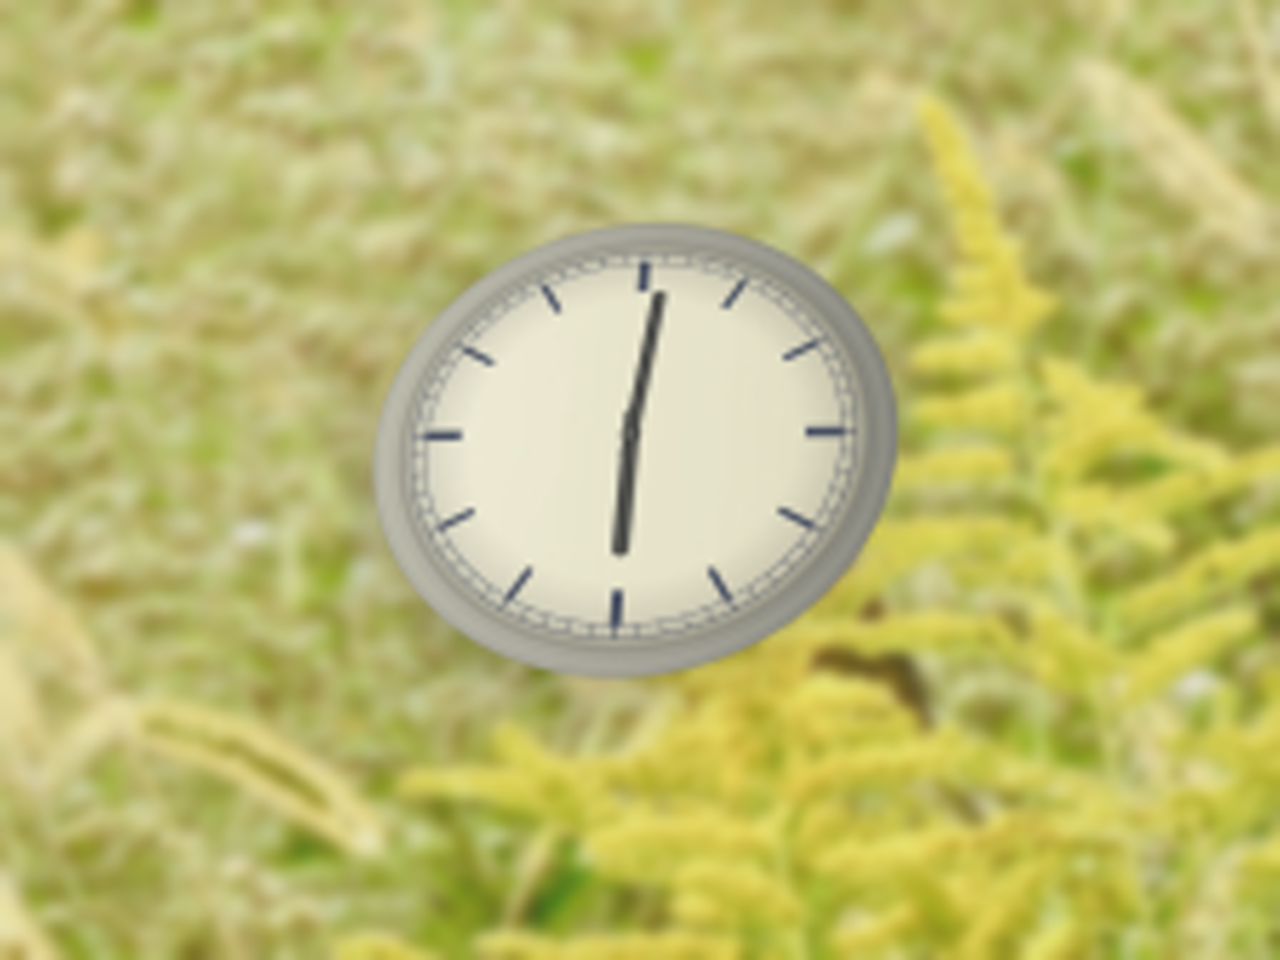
{"hour": 6, "minute": 1}
